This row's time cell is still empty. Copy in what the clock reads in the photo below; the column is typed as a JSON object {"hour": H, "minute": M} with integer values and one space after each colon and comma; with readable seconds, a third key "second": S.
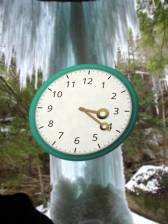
{"hour": 3, "minute": 21}
